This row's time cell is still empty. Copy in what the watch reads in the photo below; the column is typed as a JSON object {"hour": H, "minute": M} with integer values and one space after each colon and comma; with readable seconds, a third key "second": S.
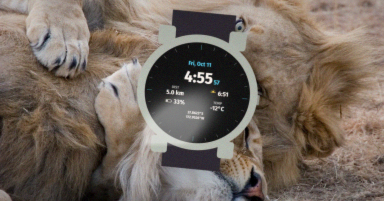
{"hour": 4, "minute": 55}
